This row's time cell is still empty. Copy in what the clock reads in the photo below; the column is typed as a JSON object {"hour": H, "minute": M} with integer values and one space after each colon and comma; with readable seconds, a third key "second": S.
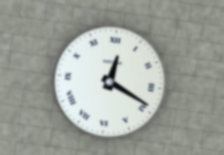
{"hour": 12, "minute": 19}
